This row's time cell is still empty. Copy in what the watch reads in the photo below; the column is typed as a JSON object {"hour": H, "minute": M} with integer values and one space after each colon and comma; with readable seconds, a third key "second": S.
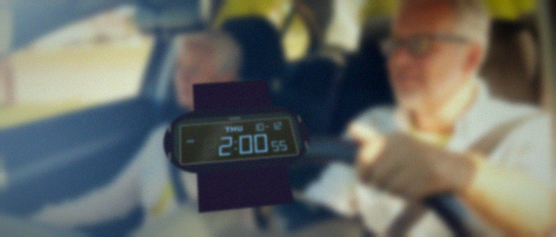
{"hour": 2, "minute": 0}
